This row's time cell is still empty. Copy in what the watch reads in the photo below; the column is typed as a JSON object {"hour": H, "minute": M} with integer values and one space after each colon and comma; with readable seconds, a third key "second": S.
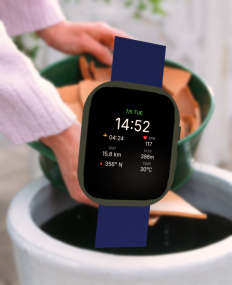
{"hour": 14, "minute": 52}
